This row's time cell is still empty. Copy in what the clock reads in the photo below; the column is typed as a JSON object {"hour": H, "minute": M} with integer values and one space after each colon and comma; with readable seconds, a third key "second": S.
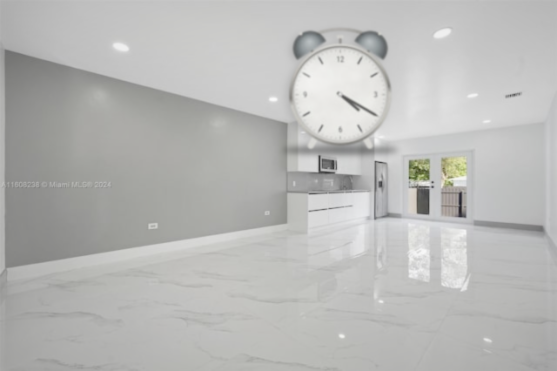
{"hour": 4, "minute": 20}
